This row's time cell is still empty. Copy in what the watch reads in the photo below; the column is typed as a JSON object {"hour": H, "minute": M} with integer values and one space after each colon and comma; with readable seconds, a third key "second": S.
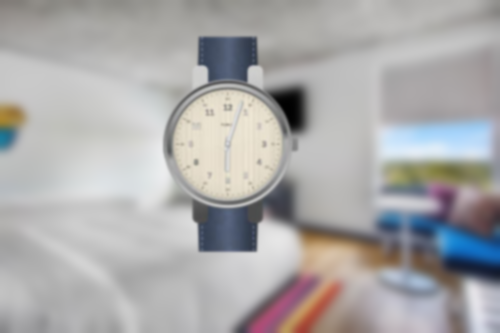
{"hour": 6, "minute": 3}
